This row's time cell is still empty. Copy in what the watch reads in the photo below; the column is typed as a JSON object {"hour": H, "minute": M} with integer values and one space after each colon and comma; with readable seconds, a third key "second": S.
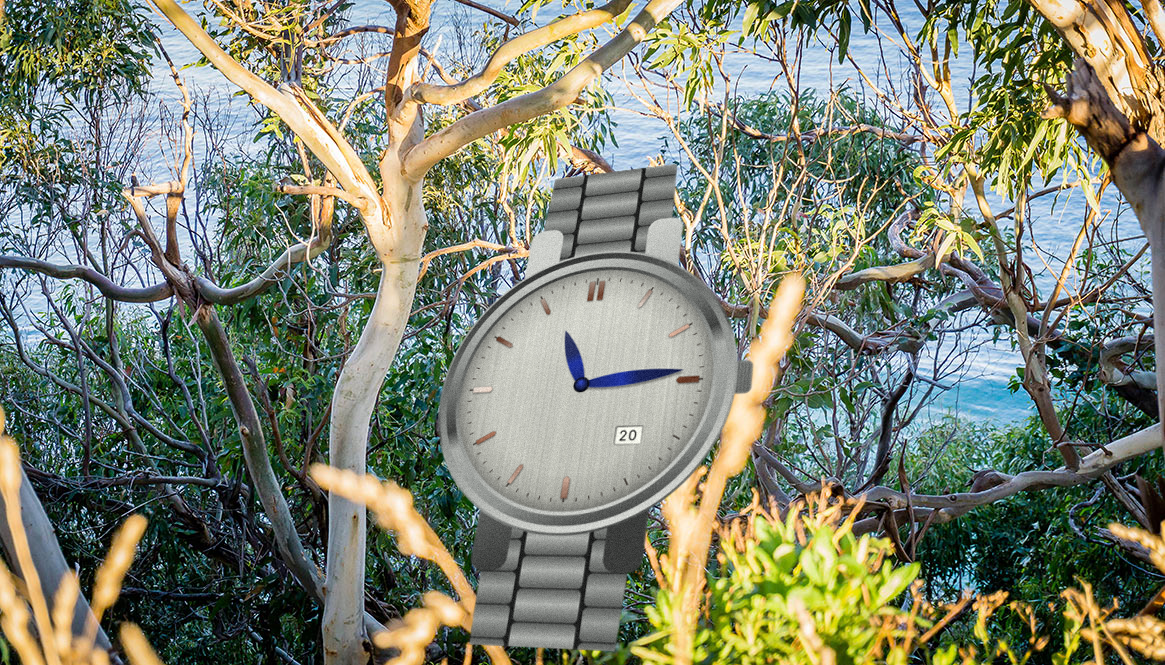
{"hour": 11, "minute": 14}
